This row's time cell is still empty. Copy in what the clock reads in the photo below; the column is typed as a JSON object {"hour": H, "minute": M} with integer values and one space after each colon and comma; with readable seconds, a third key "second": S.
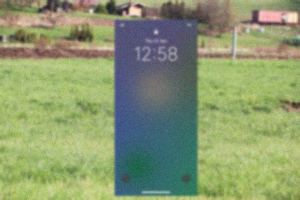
{"hour": 12, "minute": 58}
